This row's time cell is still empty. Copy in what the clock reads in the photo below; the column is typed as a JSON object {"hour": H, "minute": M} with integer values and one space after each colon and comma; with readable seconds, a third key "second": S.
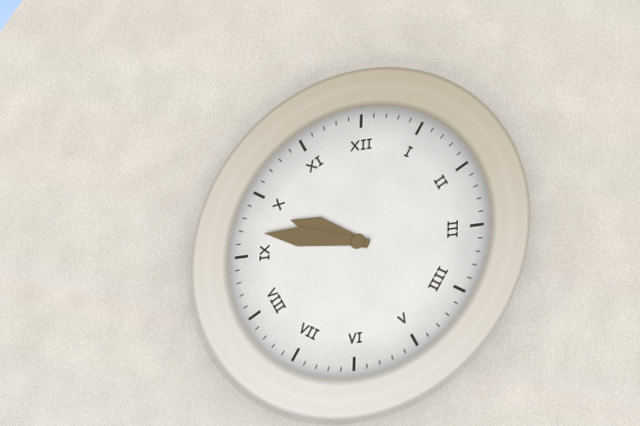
{"hour": 9, "minute": 47}
